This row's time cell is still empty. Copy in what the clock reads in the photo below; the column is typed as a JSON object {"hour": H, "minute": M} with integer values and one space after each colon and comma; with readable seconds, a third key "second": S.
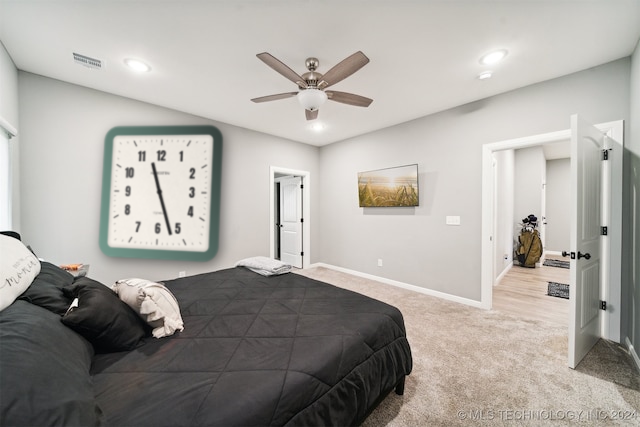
{"hour": 11, "minute": 27}
